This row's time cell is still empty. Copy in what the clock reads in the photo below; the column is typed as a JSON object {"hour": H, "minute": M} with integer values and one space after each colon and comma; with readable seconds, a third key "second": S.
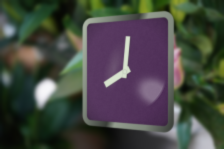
{"hour": 8, "minute": 1}
